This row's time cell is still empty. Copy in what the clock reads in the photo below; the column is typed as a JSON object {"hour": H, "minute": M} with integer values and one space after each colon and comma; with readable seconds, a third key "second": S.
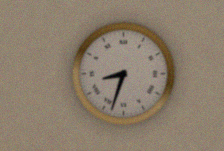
{"hour": 8, "minute": 33}
